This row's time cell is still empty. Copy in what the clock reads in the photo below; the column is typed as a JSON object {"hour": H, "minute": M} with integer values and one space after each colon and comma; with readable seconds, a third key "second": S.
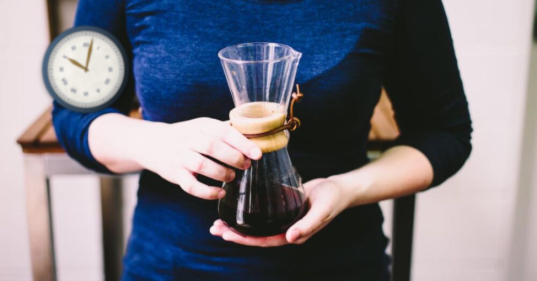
{"hour": 10, "minute": 2}
